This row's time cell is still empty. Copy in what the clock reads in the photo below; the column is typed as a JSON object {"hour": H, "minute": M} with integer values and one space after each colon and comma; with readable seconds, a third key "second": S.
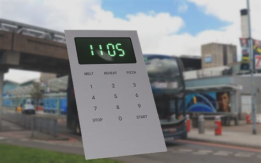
{"hour": 11, "minute": 5}
